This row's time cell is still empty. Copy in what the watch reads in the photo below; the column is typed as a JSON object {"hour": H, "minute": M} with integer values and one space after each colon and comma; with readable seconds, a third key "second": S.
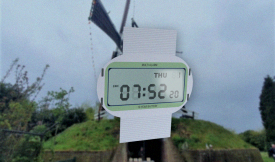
{"hour": 7, "minute": 52, "second": 20}
